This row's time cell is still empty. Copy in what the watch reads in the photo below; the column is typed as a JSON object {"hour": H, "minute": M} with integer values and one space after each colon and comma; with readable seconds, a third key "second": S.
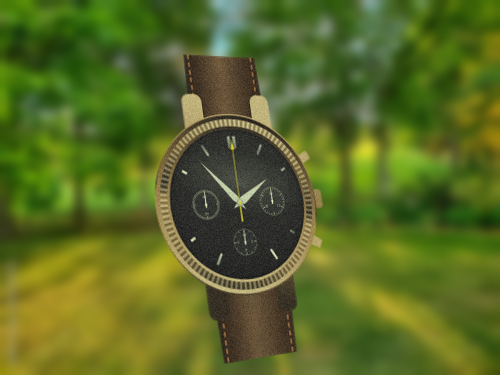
{"hour": 1, "minute": 53}
